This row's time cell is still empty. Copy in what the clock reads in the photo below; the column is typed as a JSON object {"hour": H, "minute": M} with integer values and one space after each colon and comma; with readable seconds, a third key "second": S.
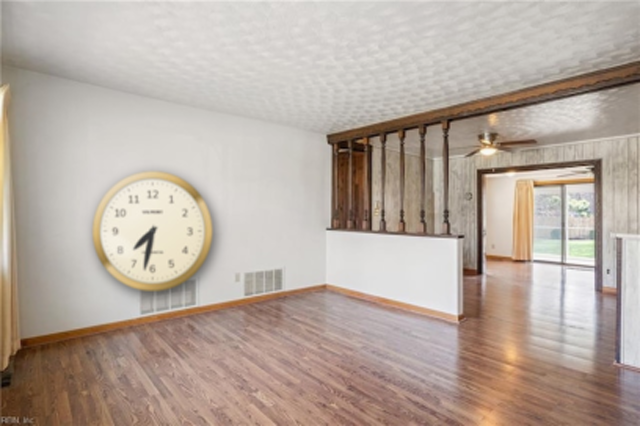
{"hour": 7, "minute": 32}
